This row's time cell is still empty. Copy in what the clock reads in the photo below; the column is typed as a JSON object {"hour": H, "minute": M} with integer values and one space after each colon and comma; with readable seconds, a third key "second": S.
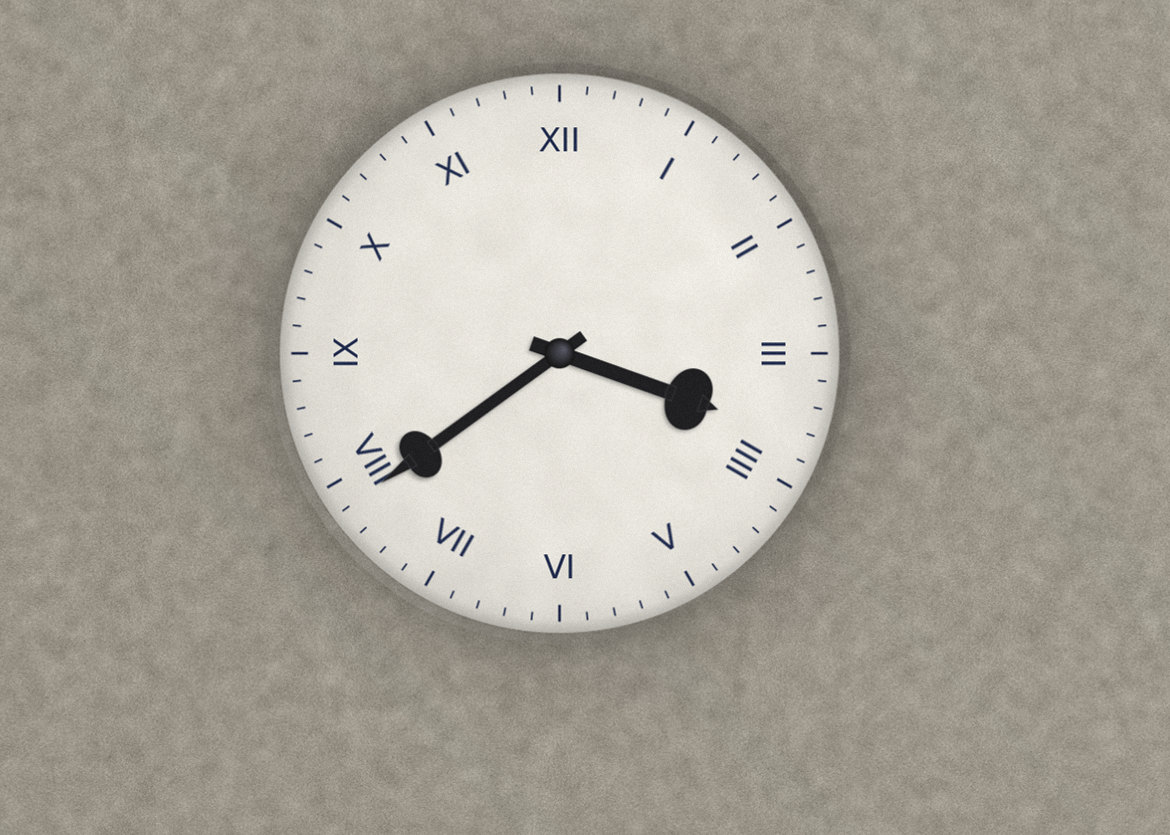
{"hour": 3, "minute": 39}
